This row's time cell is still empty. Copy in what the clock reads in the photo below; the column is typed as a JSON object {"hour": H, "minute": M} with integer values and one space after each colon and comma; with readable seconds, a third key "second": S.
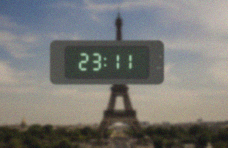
{"hour": 23, "minute": 11}
